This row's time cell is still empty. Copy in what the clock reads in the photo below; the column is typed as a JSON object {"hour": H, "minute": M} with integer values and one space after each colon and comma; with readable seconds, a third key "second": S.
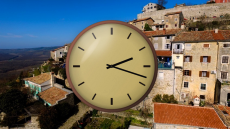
{"hour": 2, "minute": 18}
